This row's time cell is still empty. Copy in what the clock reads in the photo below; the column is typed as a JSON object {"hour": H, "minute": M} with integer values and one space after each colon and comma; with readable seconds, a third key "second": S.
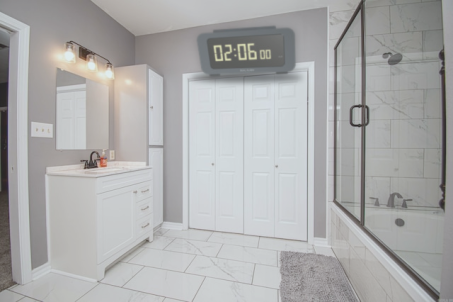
{"hour": 2, "minute": 6, "second": 0}
